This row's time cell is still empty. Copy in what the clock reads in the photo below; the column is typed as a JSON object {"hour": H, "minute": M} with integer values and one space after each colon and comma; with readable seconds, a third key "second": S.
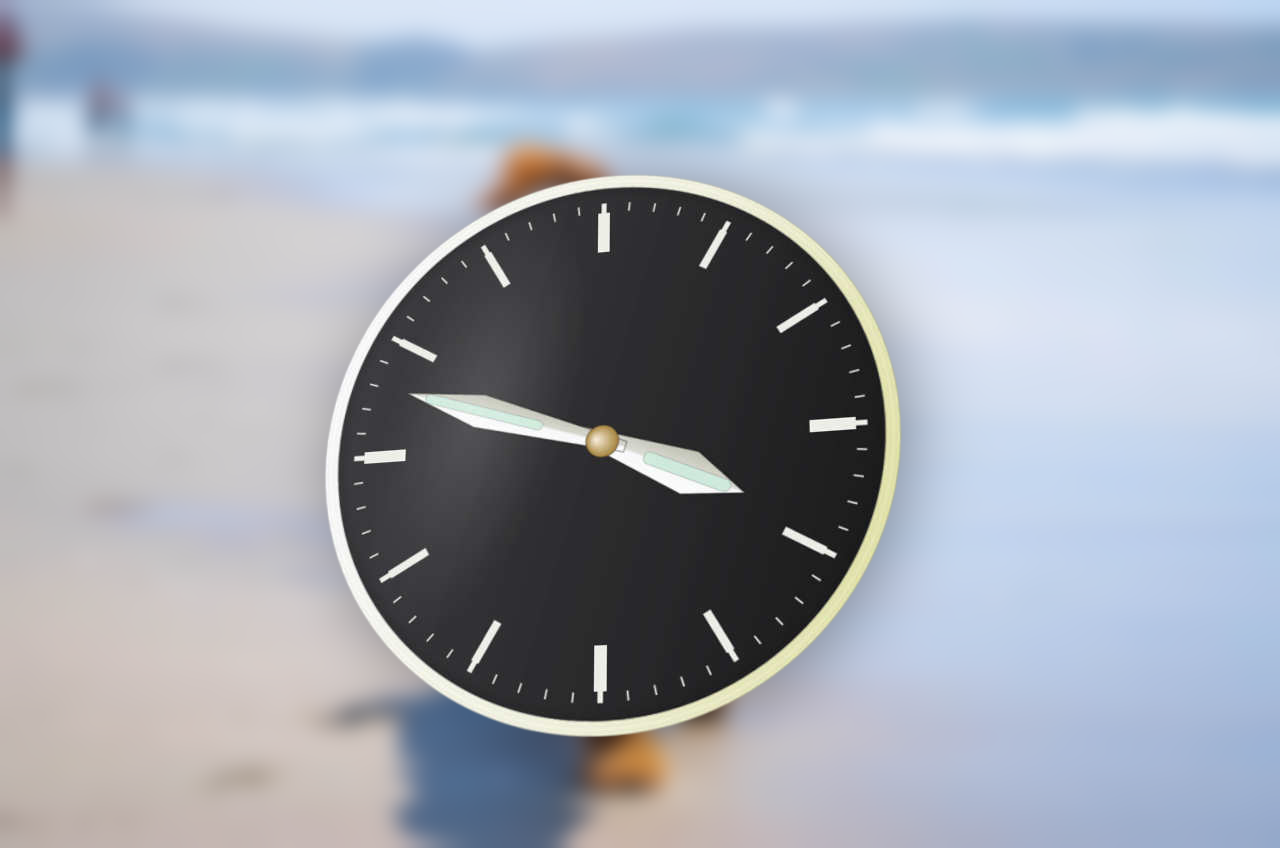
{"hour": 3, "minute": 48}
